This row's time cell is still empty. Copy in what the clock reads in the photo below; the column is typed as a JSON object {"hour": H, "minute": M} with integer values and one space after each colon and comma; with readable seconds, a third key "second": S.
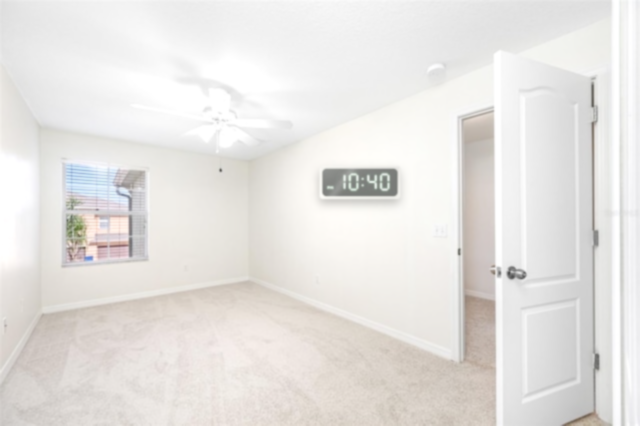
{"hour": 10, "minute": 40}
